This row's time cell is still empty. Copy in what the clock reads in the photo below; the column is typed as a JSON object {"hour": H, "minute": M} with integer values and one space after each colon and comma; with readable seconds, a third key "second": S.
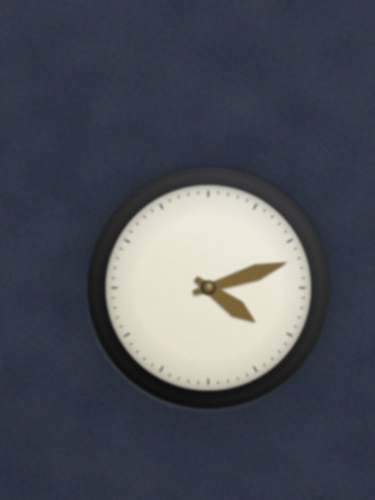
{"hour": 4, "minute": 12}
